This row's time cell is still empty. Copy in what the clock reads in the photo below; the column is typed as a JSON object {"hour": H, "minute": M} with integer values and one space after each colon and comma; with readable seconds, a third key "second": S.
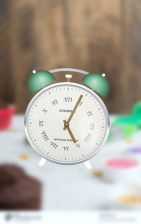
{"hour": 5, "minute": 4}
